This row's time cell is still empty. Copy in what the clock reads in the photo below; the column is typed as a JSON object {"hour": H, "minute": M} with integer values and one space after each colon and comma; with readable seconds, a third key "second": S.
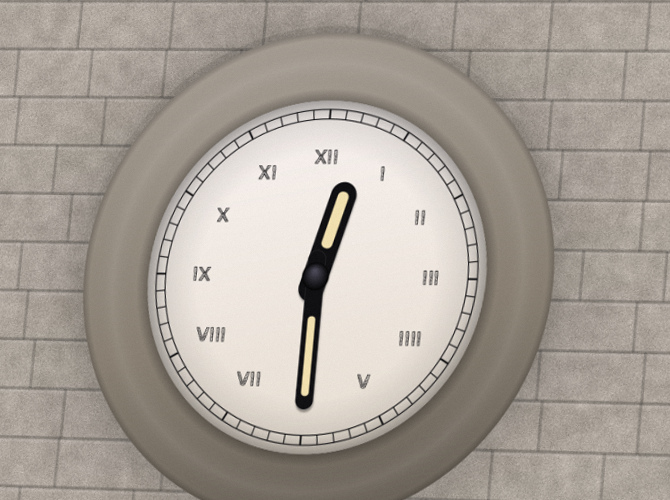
{"hour": 12, "minute": 30}
